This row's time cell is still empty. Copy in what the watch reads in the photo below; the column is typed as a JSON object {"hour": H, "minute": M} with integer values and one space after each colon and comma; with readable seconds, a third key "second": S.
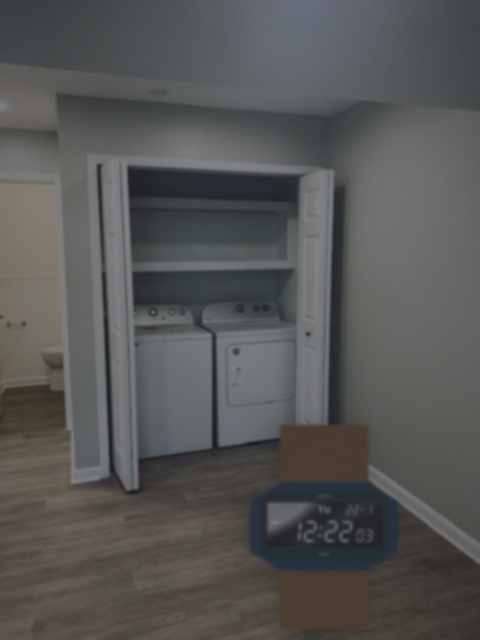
{"hour": 12, "minute": 22}
